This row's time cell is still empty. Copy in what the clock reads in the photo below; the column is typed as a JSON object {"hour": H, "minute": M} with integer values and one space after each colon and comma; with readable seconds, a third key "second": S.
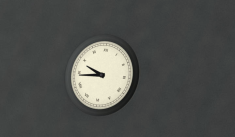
{"hour": 9, "minute": 44}
